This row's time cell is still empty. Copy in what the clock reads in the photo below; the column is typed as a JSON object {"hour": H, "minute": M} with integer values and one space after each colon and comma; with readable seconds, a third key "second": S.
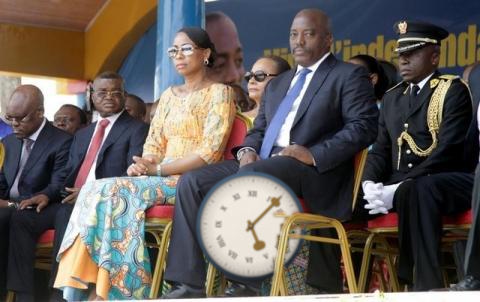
{"hour": 5, "minute": 7}
